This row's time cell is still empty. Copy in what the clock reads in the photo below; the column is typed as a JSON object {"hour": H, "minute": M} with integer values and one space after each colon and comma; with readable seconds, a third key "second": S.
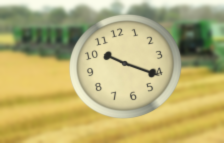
{"hour": 10, "minute": 21}
